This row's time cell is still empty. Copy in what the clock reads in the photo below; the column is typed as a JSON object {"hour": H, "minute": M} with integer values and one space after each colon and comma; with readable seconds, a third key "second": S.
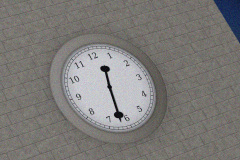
{"hour": 12, "minute": 32}
